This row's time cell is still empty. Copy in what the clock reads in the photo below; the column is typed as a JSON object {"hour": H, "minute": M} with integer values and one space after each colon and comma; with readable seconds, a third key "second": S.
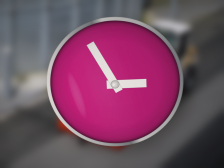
{"hour": 2, "minute": 55}
